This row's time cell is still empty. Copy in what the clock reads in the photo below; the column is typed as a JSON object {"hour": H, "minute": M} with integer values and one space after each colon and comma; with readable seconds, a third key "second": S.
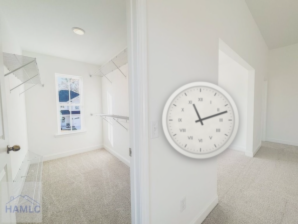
{"hour": 11, "minute": 12}
